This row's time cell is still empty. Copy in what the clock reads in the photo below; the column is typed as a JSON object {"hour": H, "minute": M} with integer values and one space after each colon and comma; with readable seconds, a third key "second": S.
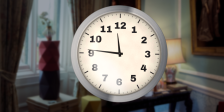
{"hour": 11, "minute": 46}
